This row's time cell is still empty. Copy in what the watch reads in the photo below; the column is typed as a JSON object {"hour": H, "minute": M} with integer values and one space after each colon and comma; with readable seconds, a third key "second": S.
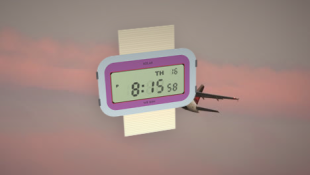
{"hour": 8, "minute": 15, "second": 58}
